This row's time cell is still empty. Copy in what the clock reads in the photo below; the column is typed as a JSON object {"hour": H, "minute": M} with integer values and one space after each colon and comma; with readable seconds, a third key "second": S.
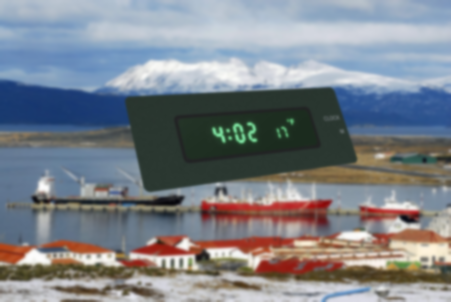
{"hour": 4, "minute": 2}
